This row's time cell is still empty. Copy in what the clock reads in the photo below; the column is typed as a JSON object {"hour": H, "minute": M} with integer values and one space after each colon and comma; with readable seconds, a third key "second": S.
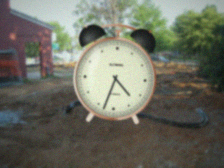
{"hour": 4, "minute": 33}
